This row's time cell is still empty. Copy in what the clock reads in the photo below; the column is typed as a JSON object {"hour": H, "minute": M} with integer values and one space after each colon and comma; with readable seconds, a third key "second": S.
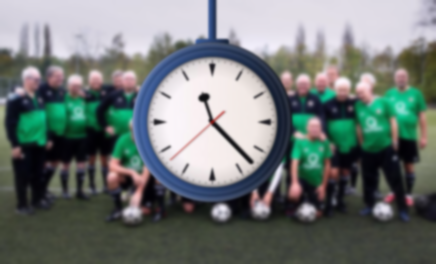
{"hour": 11, "minute": 22, "second": 38}
